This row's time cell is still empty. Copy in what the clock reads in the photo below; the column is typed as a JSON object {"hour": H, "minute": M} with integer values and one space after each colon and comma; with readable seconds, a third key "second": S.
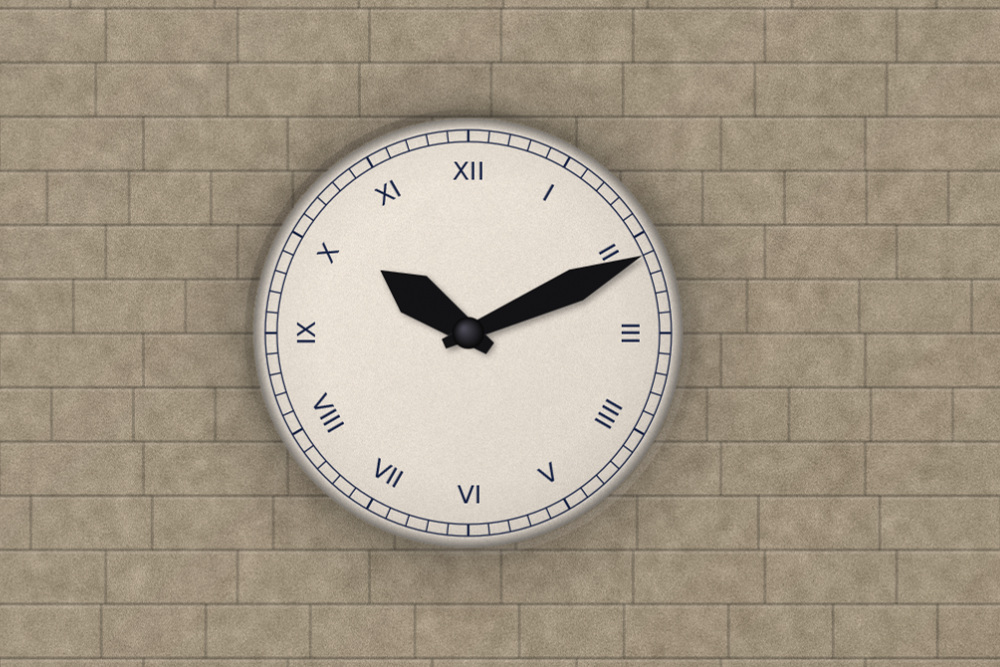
{"hour": 10, "minute": 11}
